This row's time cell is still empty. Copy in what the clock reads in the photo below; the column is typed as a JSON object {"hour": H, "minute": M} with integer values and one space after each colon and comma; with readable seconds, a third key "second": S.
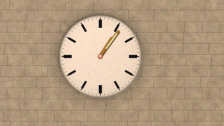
{"hour": 1, "minute": 6}
